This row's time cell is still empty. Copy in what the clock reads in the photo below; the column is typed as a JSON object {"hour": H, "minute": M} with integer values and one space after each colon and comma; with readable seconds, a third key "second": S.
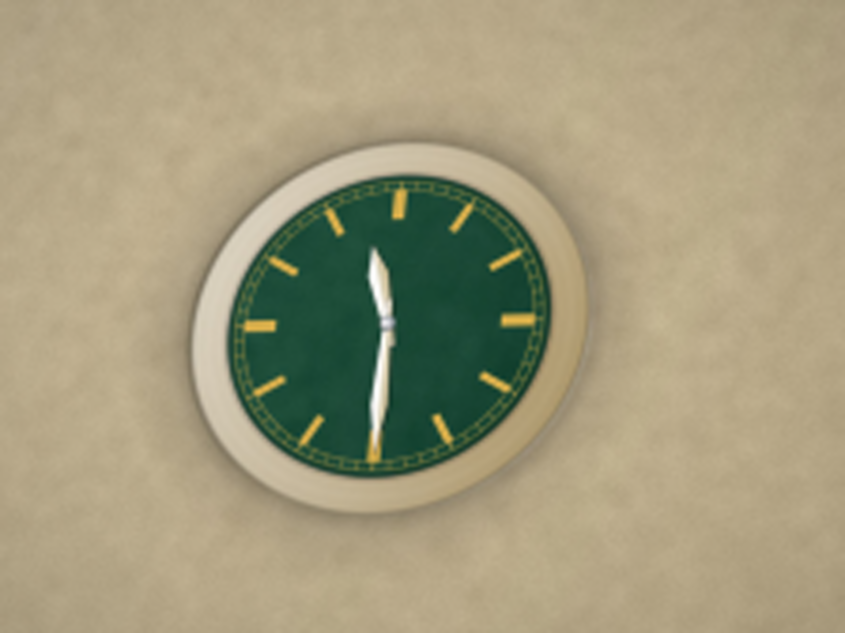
{"hour": 11, "minute": 30}
